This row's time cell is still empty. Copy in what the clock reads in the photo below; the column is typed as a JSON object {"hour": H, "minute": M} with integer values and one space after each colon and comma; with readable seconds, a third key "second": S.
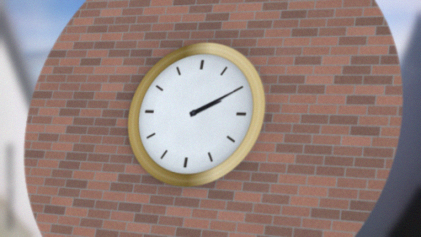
{"hour": 2, "minute": 10}
